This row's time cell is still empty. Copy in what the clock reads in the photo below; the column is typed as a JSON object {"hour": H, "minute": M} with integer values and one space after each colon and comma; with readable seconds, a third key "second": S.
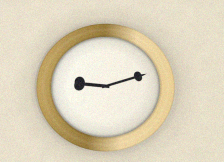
{"hour": 9, "minute": 12}
